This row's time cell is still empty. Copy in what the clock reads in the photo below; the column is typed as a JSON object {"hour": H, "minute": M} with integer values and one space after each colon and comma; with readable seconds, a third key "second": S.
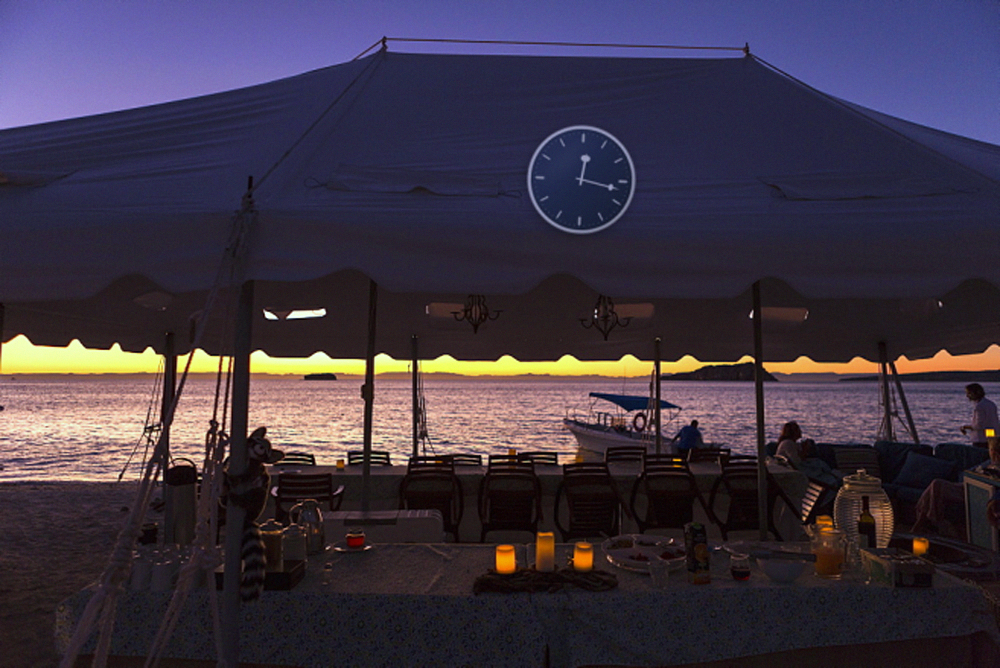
{"hour": 12, "minute": 17}
